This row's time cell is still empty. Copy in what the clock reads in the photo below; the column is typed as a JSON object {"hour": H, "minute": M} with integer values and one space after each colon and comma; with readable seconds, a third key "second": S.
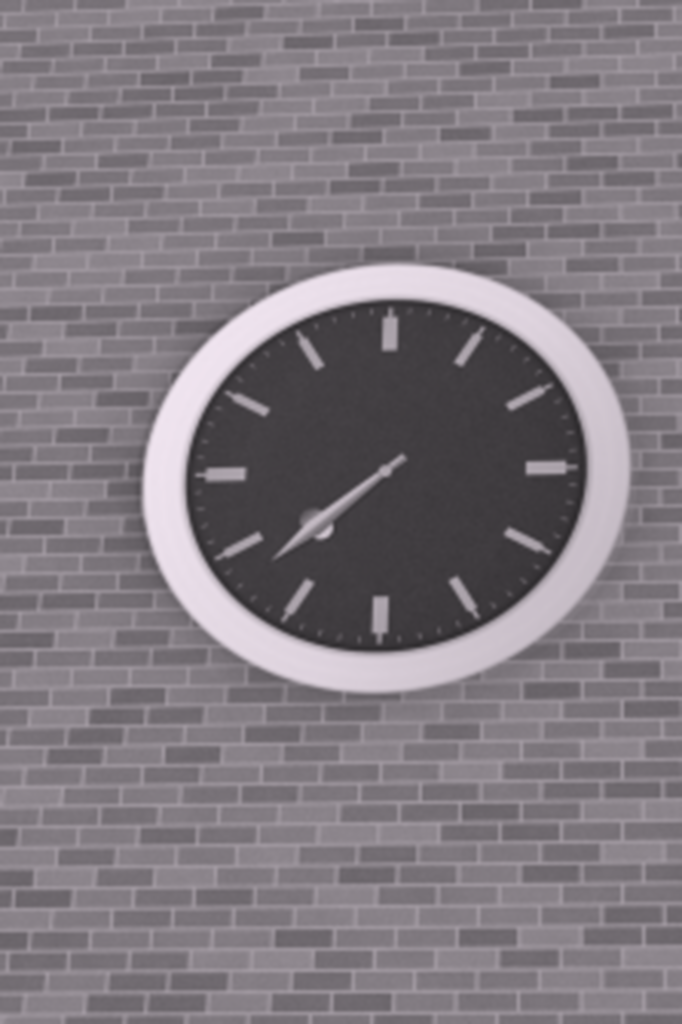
{"hour": 7, "minute": 38}
